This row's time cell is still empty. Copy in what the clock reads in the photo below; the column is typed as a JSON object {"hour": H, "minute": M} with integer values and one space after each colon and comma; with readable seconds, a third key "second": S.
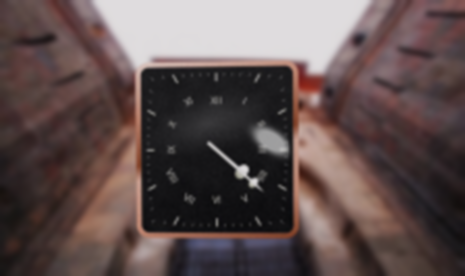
{"hour": 4, "minute": 22}
